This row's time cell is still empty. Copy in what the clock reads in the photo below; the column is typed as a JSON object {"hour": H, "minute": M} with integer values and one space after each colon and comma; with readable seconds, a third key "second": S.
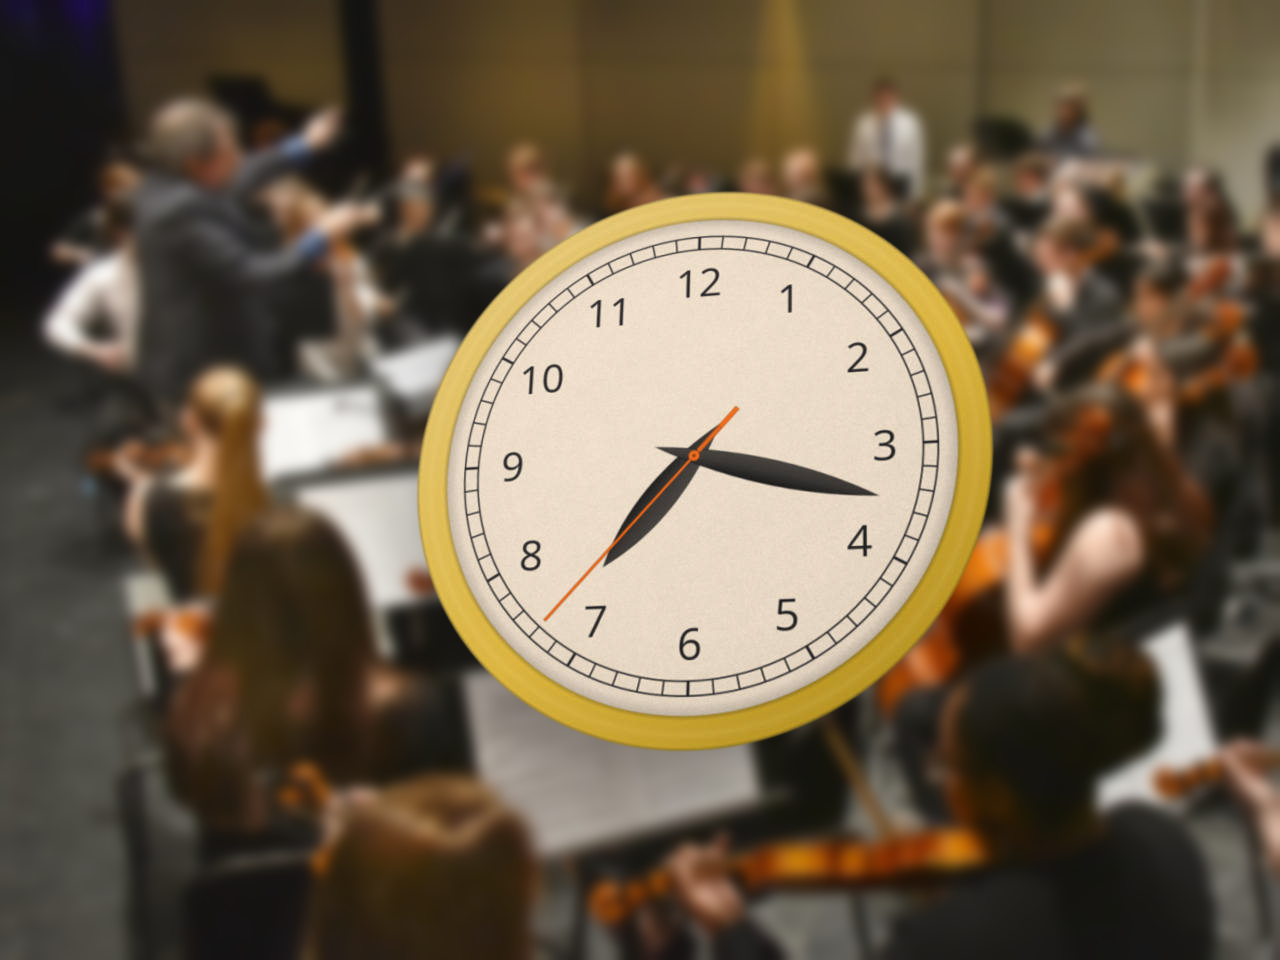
{"hour": 7, "minute": 17, "second": 37}
